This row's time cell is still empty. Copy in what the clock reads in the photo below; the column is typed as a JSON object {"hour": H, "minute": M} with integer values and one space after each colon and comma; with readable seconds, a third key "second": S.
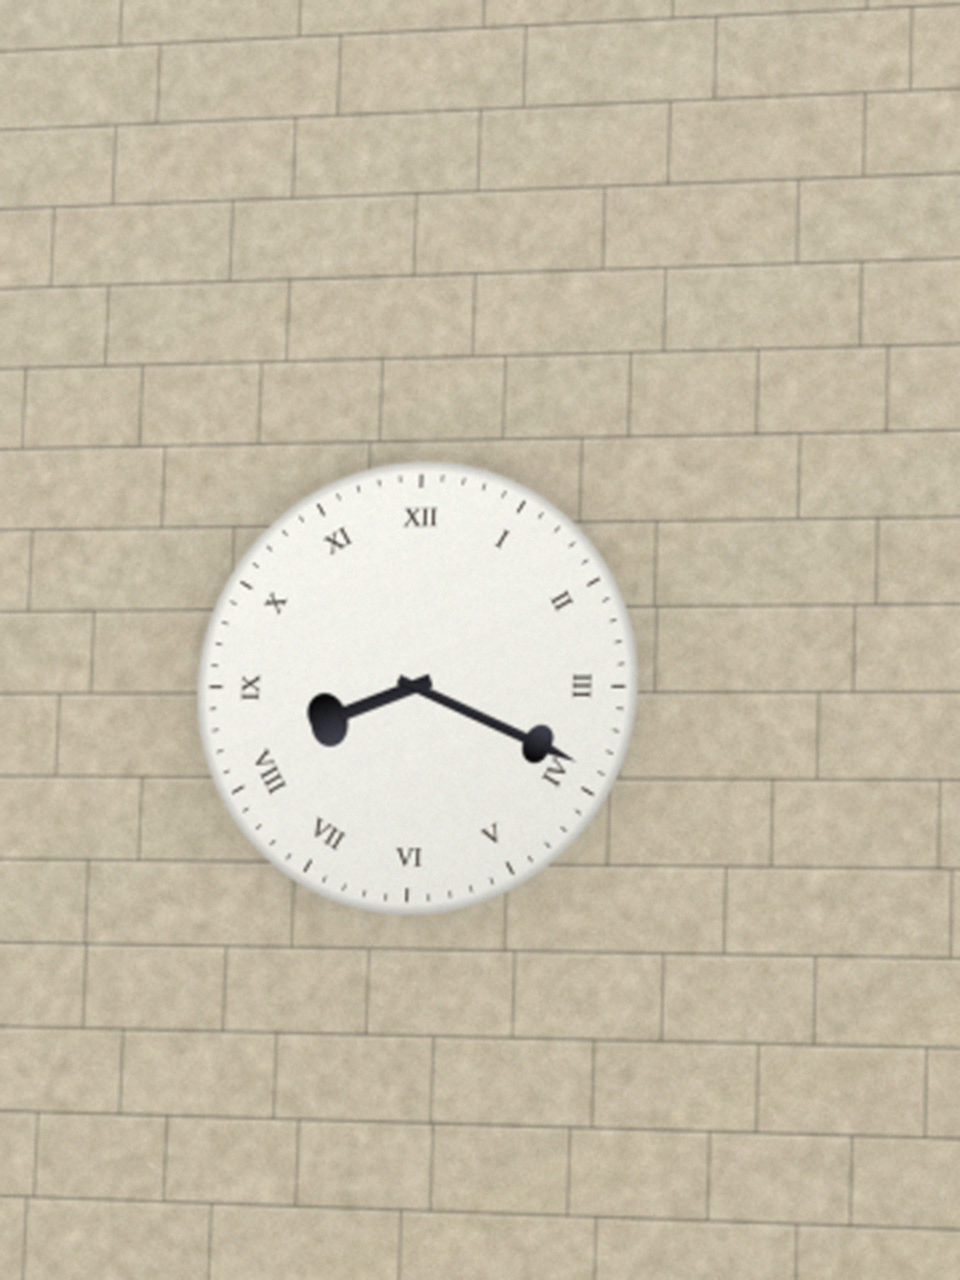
{"hour": 8, "minute": 19}
